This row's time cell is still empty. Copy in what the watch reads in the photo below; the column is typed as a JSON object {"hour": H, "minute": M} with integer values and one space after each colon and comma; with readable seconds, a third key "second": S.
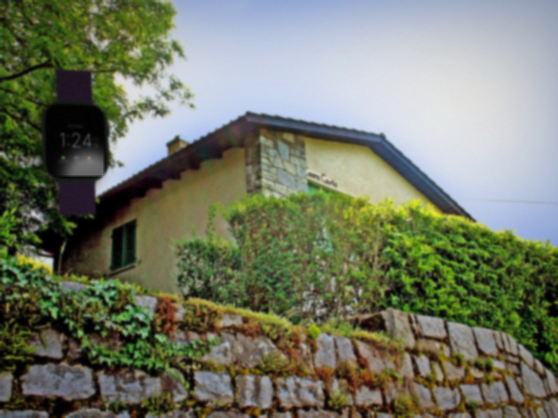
{"hour": 1, "minute": 24}
